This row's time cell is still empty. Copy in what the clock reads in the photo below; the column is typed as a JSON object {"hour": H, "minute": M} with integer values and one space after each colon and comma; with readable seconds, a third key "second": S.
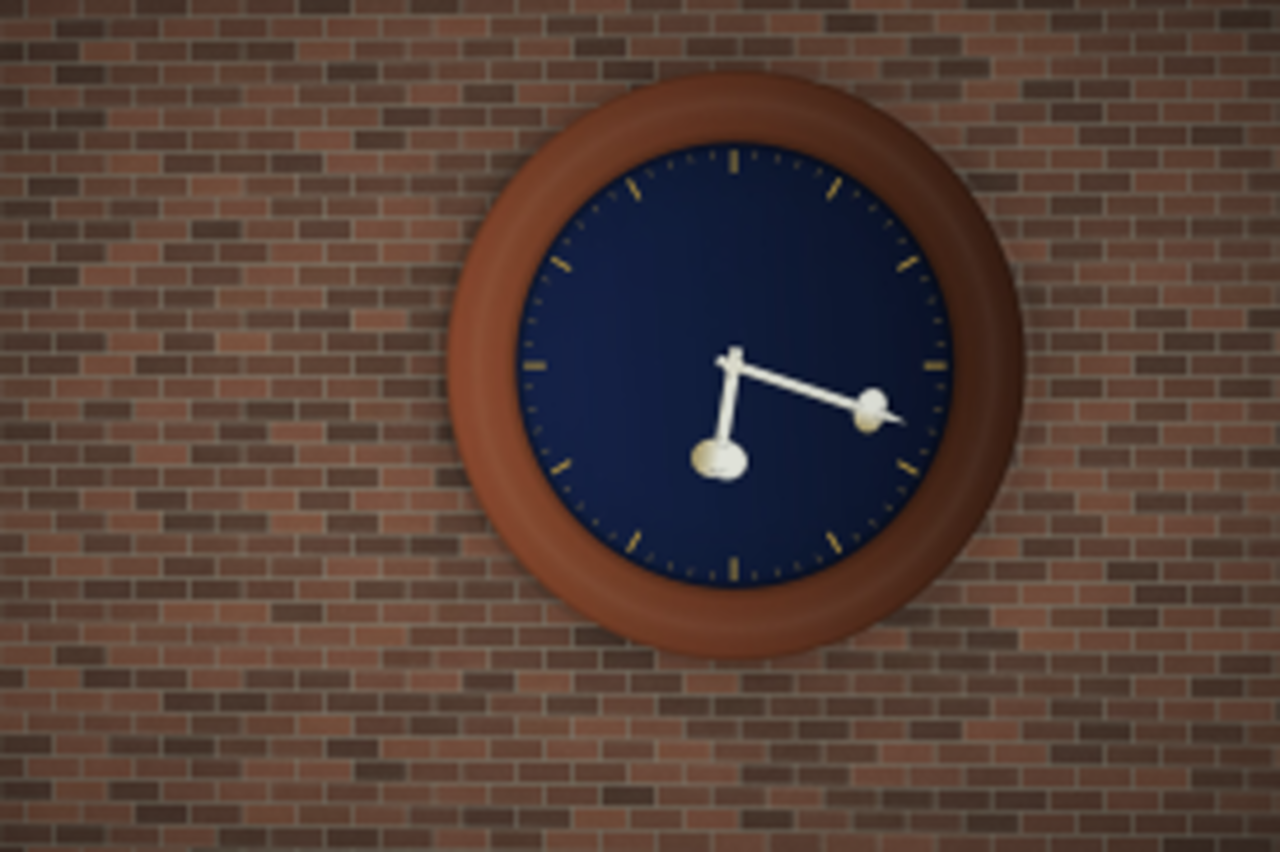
{"hour": 6, "minute": 18}
